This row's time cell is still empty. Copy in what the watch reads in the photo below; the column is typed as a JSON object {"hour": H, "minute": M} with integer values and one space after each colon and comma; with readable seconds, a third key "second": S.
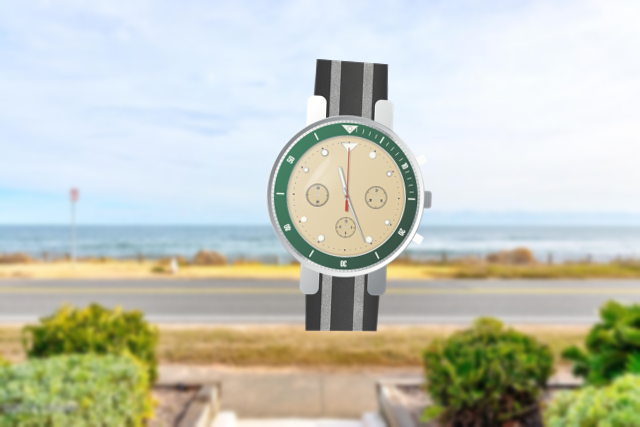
{"hour": 11, "minute": 26}
